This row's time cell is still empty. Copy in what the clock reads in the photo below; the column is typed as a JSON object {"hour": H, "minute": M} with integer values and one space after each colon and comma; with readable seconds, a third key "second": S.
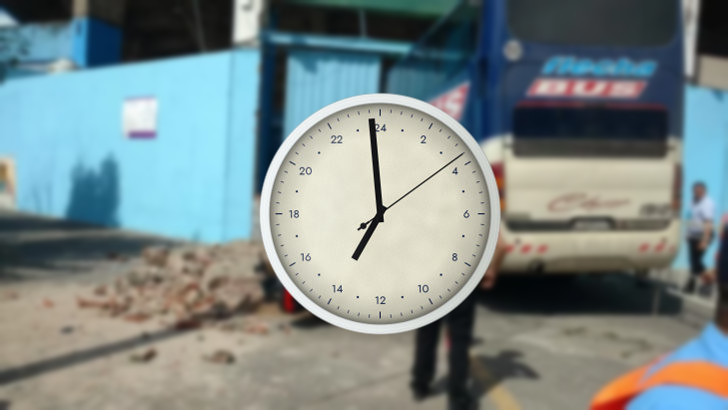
{"hour": 13, "minute": 59, "second": 9}
